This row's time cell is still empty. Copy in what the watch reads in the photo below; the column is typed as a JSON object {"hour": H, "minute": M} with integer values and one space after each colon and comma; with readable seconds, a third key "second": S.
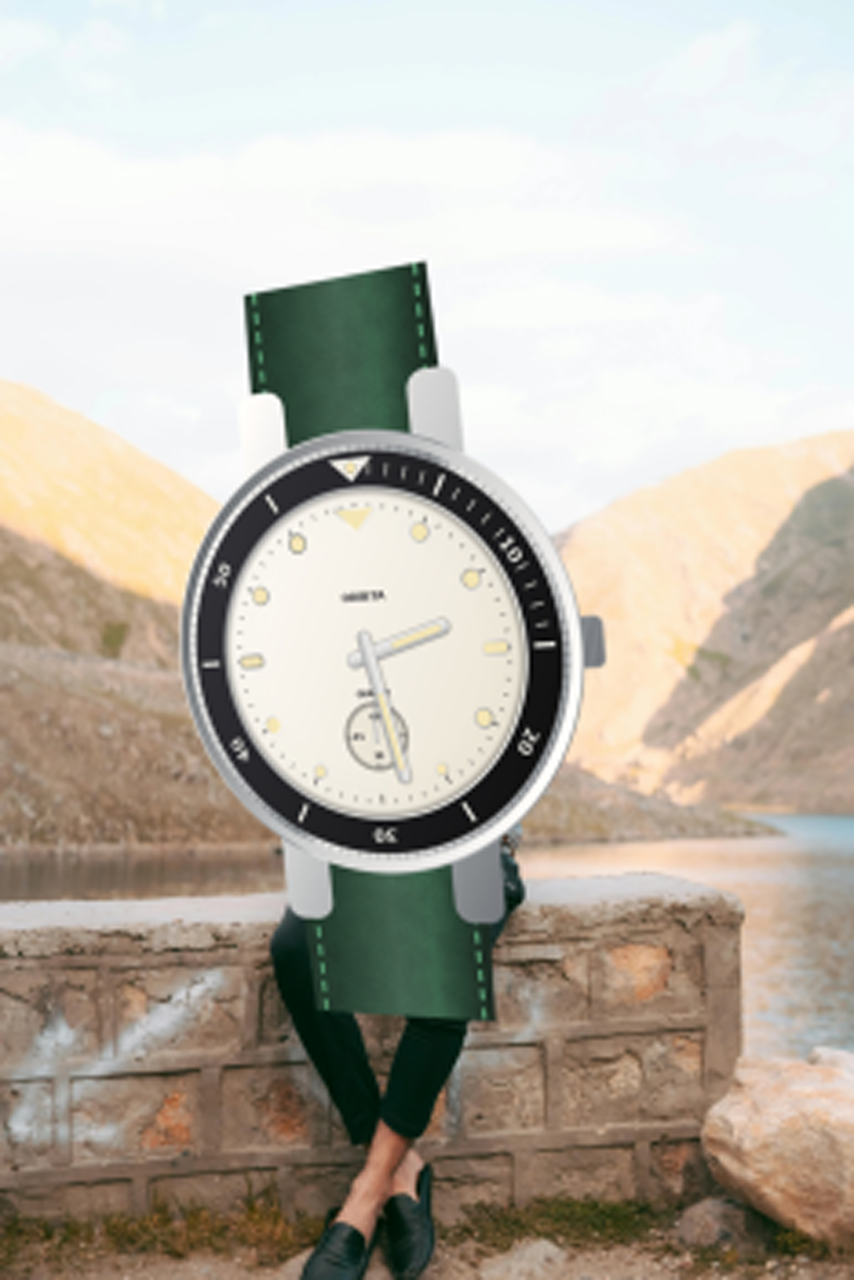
{"hour": 2, "minute": 28}
